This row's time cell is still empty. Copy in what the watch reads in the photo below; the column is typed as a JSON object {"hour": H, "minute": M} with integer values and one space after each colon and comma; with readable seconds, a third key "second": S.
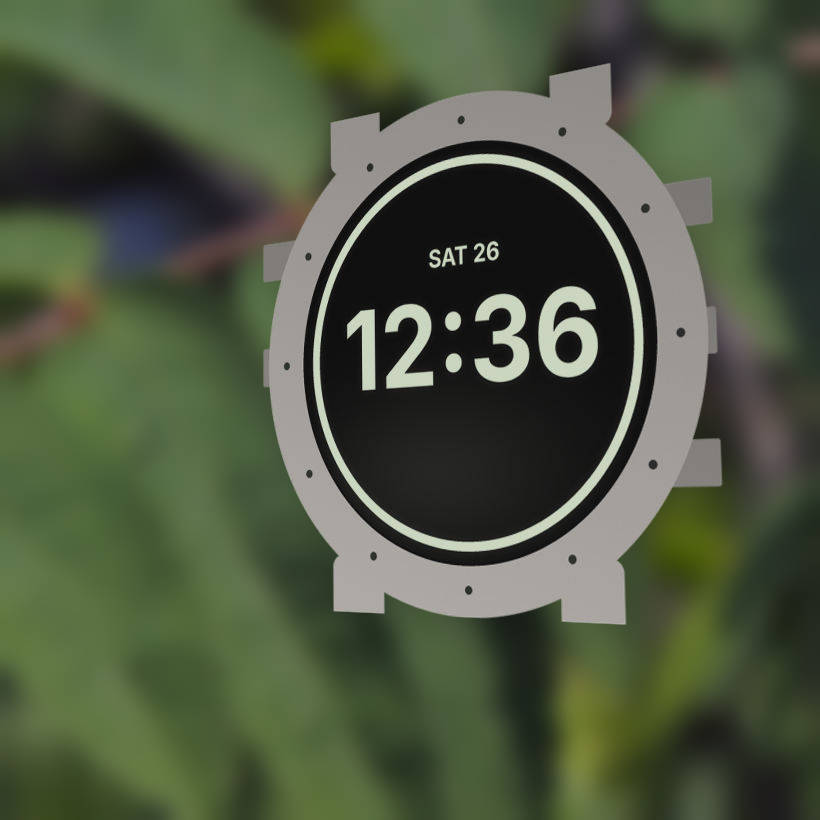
{"hour": 12, "minute": 36}
